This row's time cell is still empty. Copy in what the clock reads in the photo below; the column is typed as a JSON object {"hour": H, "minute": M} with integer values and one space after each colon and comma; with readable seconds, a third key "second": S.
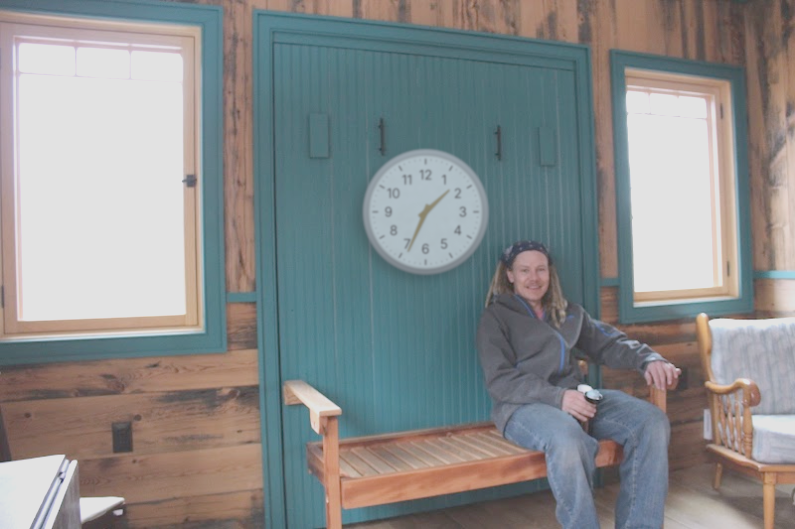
{"hour": 1, "minute": 34}
